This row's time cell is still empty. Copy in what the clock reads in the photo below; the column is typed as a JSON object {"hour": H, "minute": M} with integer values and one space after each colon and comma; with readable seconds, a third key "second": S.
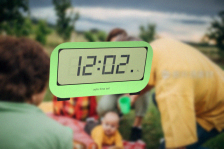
{"hour": 12, "minute": 2}
